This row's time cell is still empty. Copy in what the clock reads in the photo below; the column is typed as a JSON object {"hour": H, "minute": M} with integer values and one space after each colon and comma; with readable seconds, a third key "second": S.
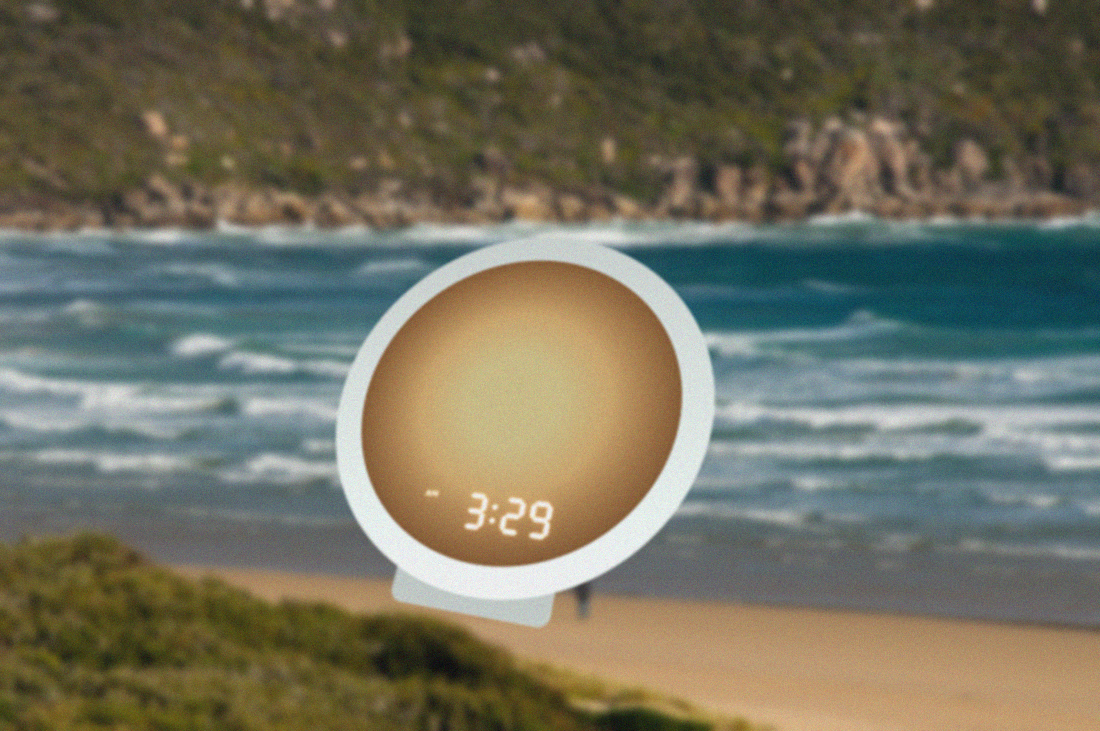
{"hour": 3, "minute": 29}
